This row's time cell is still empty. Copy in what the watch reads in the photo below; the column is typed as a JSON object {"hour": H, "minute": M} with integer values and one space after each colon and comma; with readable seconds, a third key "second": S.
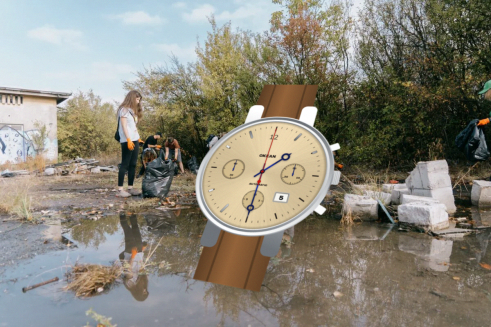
{"hour": 1, "minute": 30}
